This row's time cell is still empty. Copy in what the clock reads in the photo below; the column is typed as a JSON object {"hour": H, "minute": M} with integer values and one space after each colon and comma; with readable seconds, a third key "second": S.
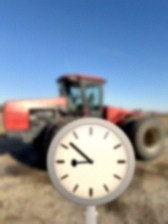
{"hour": 8, "minute": 52}
